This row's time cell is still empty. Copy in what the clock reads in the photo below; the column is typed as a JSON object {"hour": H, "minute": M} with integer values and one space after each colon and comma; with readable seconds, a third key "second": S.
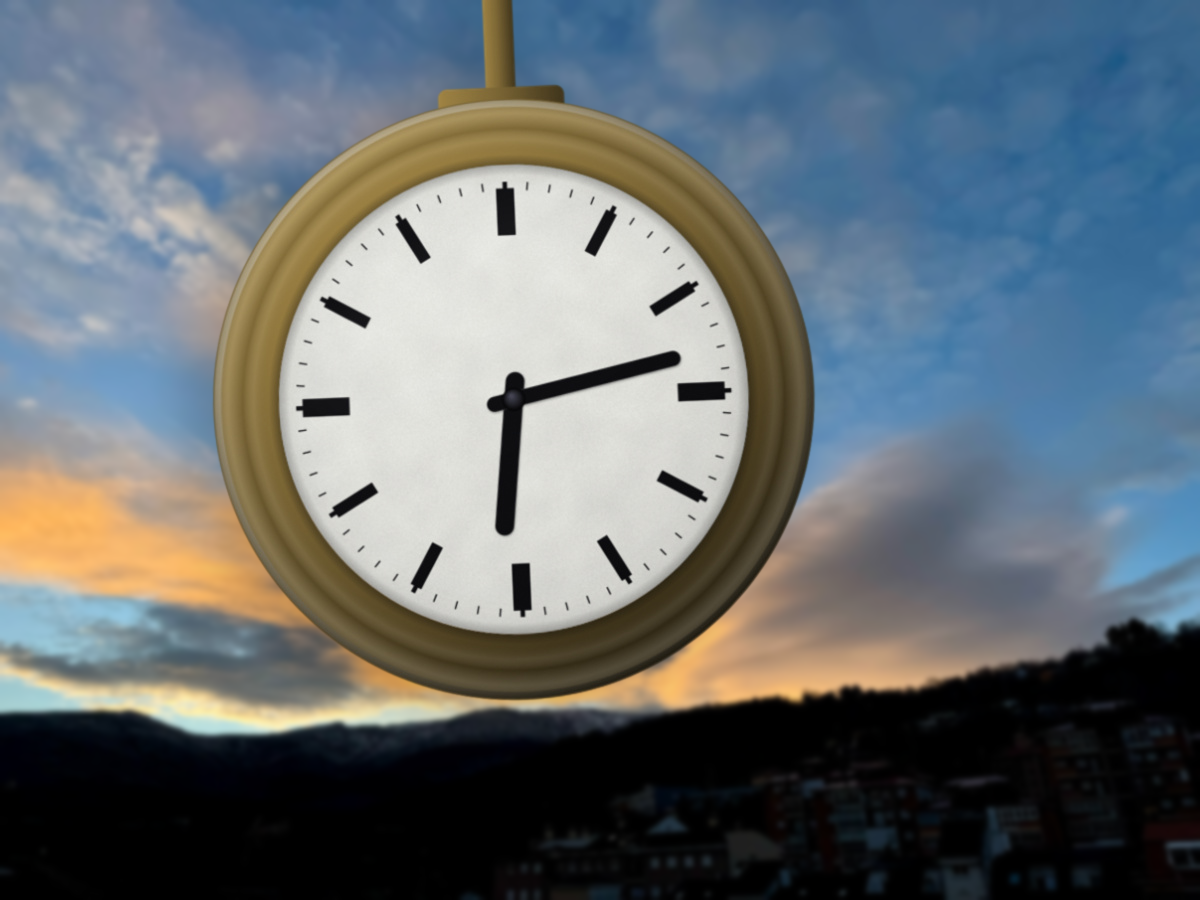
{"hour": 6, "minute": 13}
